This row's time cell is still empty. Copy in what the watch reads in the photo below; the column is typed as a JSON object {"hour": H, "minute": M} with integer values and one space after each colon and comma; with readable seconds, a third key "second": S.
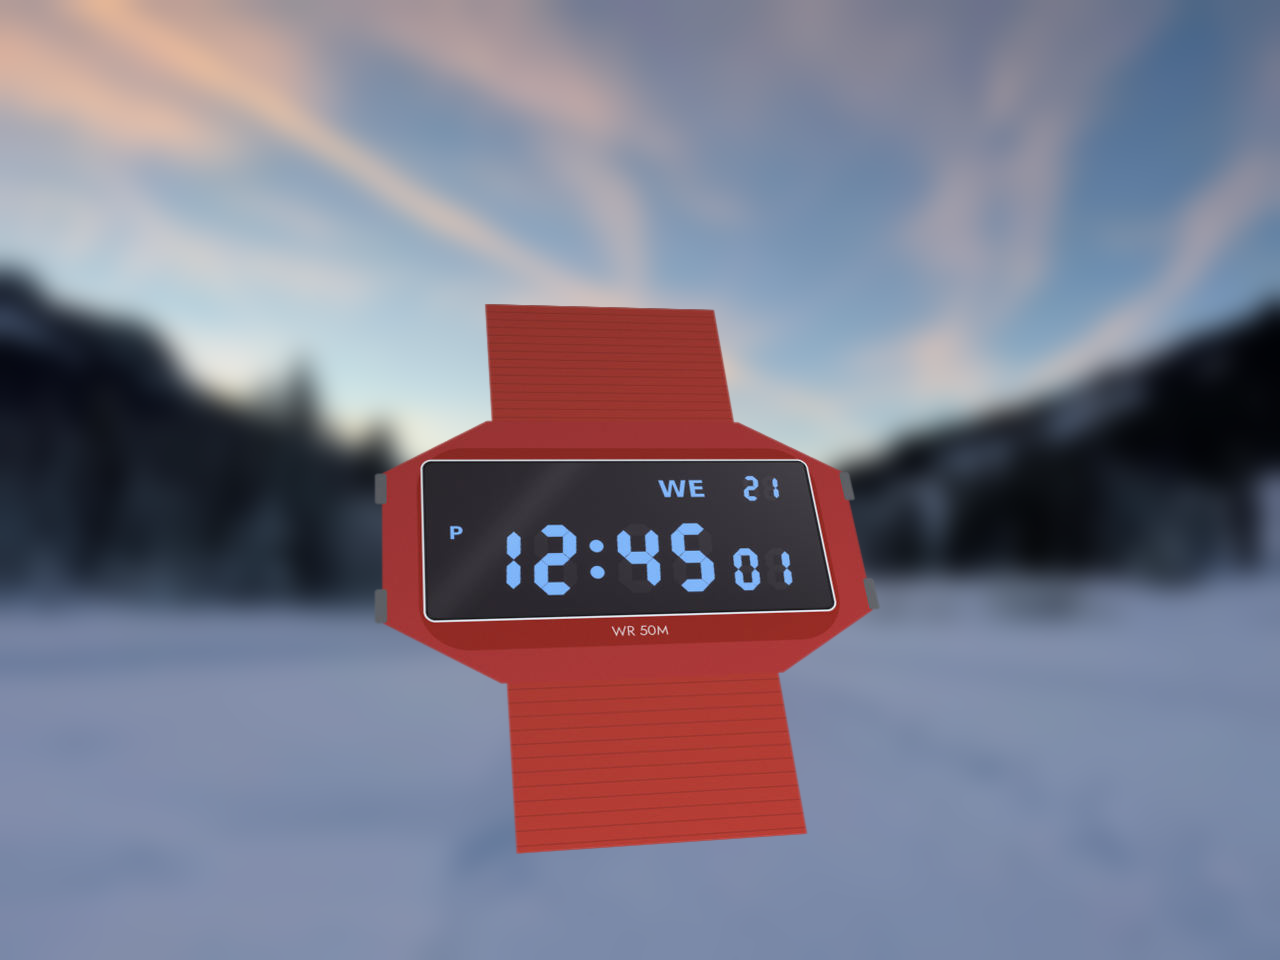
{"hour": 12, "minute": 45, "second": 1}
